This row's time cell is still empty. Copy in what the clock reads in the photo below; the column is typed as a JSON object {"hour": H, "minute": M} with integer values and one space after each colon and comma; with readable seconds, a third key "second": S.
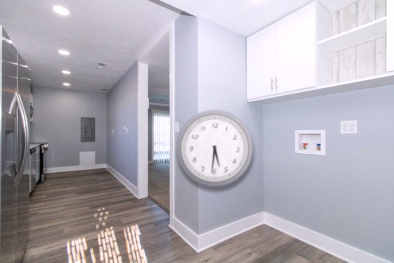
{"hour": 5, "minute": 31}
